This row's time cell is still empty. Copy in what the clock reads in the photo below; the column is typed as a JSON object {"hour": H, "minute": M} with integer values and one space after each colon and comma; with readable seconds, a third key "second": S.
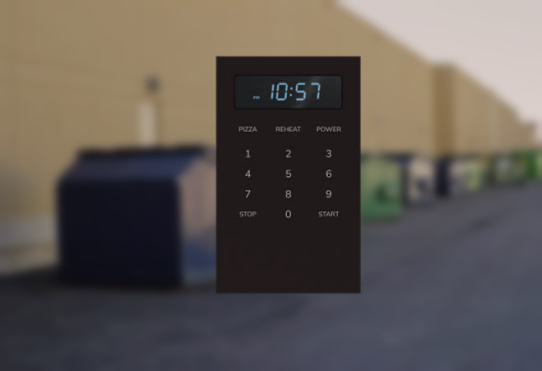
{"hour": 10, "minute": 57}
